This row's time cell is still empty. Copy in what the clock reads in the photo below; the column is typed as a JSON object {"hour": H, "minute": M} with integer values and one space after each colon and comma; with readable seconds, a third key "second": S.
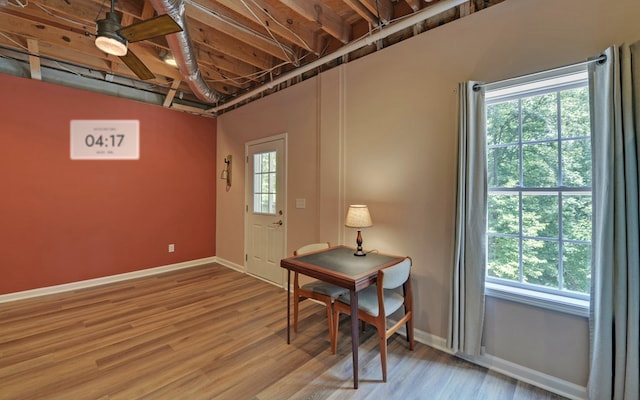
{"hour": 4, "minute": 17}
